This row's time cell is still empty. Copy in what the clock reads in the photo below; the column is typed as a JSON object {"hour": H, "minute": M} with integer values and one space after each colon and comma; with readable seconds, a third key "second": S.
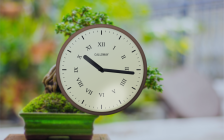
{"hour": 10, "minute": 16}
